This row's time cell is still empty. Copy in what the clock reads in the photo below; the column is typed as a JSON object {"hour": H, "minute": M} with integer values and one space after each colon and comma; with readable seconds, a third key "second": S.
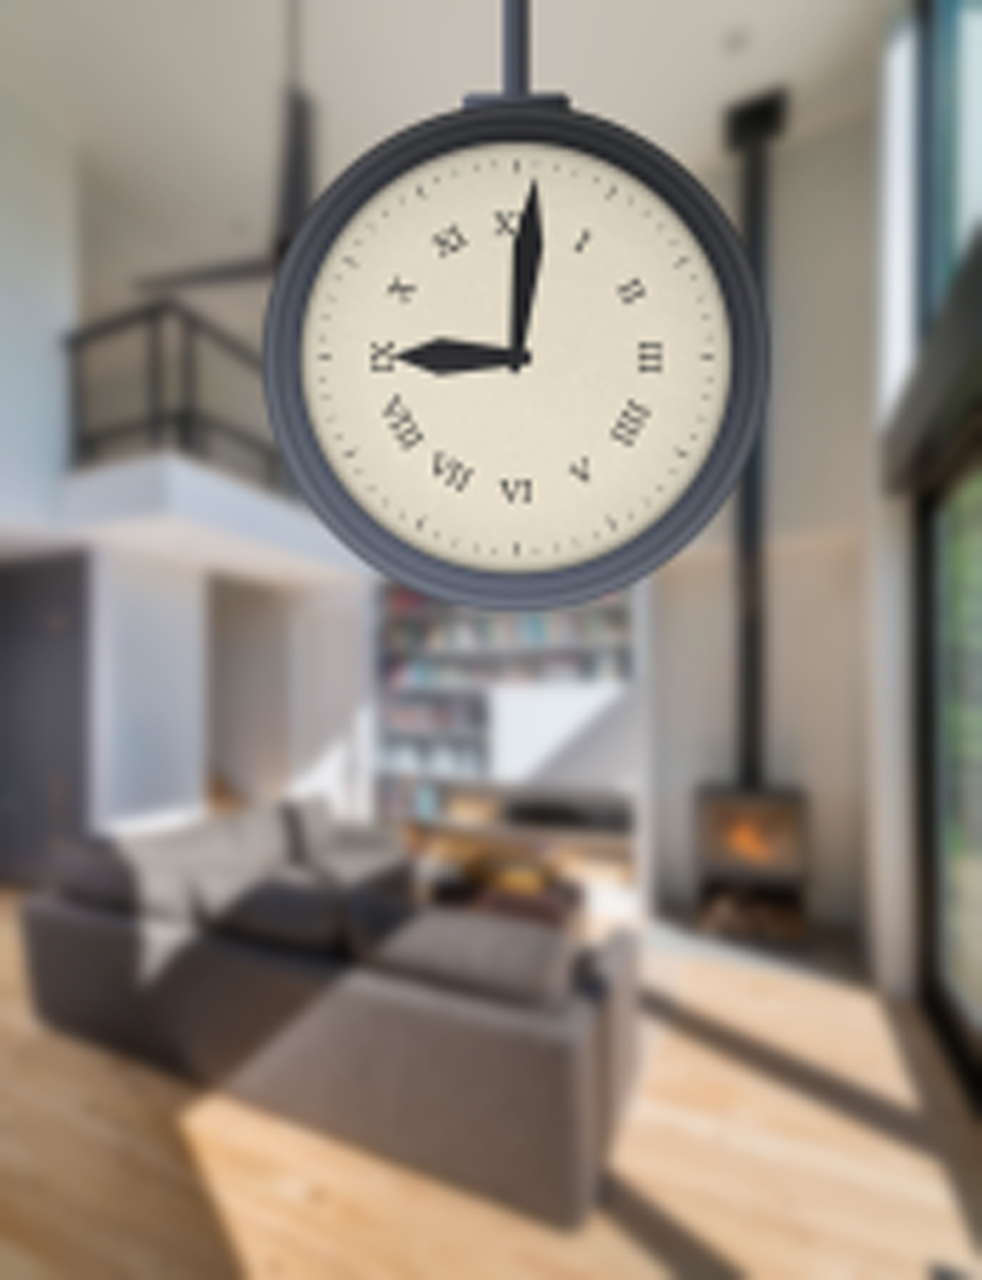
{"hour": 9, "minute": 1}
